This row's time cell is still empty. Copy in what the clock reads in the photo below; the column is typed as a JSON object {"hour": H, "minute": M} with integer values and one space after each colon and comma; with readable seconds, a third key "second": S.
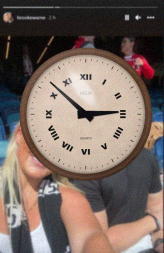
{"hour": 2, "minute": 52}
